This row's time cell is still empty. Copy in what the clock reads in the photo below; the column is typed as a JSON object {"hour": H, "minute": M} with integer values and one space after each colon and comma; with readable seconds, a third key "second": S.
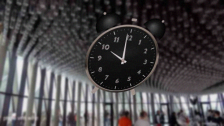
{"hour": 9, "minute": 59}
